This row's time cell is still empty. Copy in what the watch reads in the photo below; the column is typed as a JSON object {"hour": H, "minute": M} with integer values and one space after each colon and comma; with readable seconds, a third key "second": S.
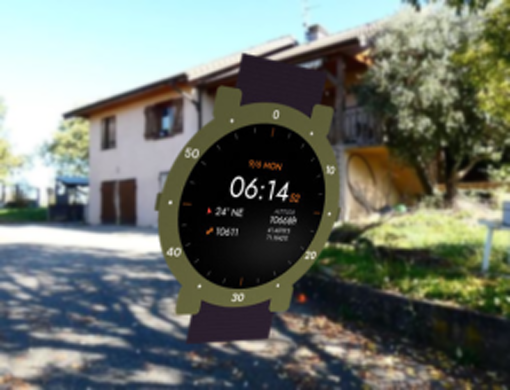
{"hour": 6, "minute": 14}
